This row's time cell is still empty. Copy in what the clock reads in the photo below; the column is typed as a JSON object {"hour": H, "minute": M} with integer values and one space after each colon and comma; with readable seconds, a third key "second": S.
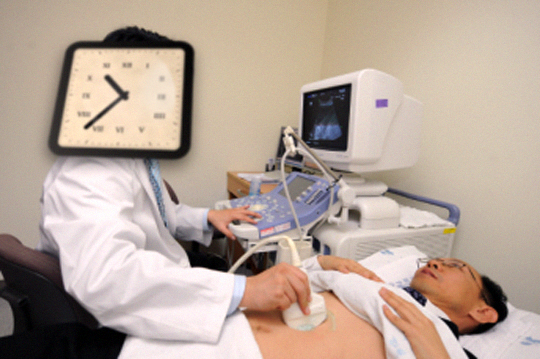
{"hour": 10, "minute": 37}
